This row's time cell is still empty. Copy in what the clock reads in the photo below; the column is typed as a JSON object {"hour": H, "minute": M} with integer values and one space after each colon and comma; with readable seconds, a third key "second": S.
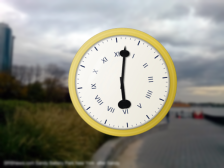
{"hour": 6, "minute": 2}
